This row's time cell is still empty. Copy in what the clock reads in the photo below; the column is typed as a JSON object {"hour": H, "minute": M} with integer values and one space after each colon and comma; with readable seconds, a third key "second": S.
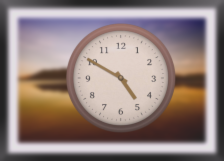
{"hour": 4, "minute": 50}
